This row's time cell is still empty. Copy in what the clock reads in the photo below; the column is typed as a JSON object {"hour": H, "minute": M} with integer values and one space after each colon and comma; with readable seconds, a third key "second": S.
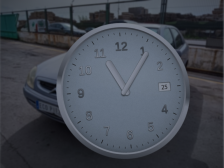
{"hour": 11, "minute": 6}
